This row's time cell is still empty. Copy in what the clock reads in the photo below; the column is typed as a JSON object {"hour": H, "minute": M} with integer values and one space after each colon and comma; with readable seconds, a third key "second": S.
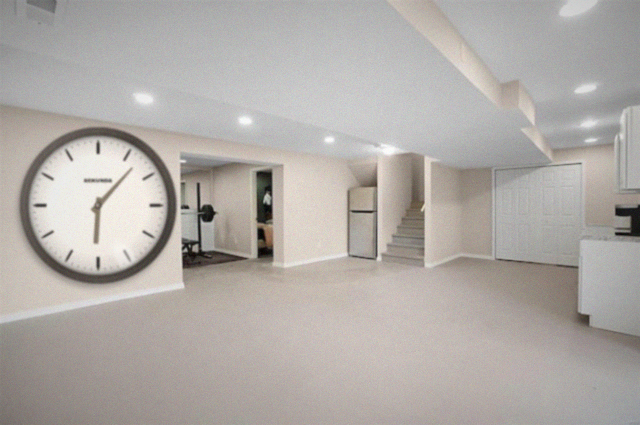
{"hour": 6, "minute": 7}
